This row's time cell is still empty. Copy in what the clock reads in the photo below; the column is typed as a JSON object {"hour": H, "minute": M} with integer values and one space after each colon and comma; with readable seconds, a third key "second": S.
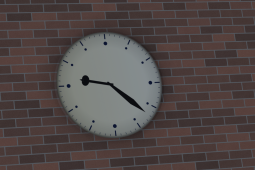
{"hour": 9, "minute": 22}
